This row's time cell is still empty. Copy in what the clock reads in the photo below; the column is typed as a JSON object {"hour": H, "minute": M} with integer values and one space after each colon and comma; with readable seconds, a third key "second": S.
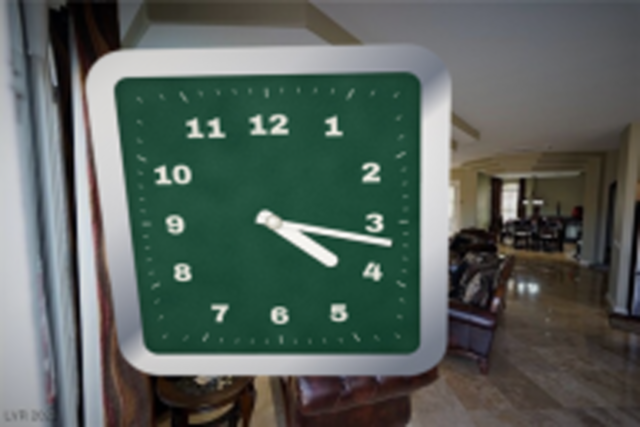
{"hour": 4, "minute": 17}
